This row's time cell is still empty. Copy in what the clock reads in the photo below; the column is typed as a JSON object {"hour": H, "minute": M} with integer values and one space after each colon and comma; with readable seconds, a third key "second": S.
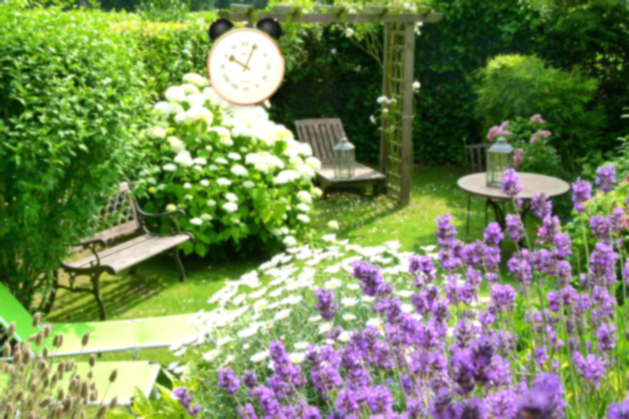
{"hour": 10, "minute": 4}
